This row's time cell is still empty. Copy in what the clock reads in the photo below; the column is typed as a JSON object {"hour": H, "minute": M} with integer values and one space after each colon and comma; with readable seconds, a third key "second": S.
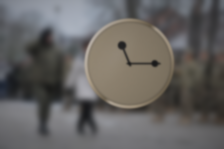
{"hour": 11, "minute": 15}
